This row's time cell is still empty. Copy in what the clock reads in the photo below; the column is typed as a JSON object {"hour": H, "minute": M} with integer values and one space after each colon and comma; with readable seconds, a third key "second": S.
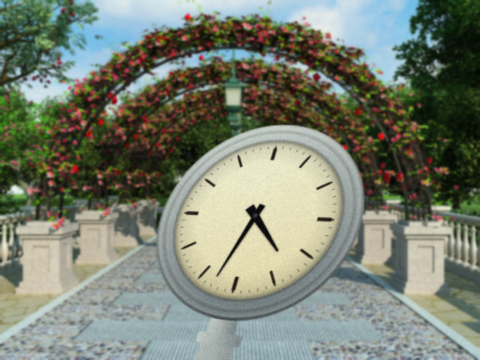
{"hour": 4, "minute": 33}
